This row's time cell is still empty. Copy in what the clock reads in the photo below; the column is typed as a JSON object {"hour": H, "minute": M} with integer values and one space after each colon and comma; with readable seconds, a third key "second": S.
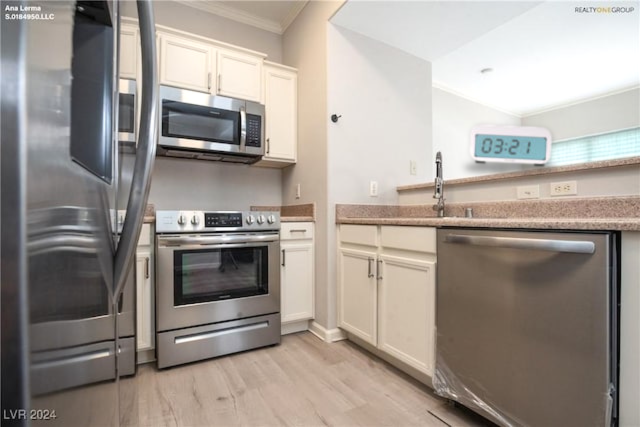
{"hour": 3, "minute": 21}
